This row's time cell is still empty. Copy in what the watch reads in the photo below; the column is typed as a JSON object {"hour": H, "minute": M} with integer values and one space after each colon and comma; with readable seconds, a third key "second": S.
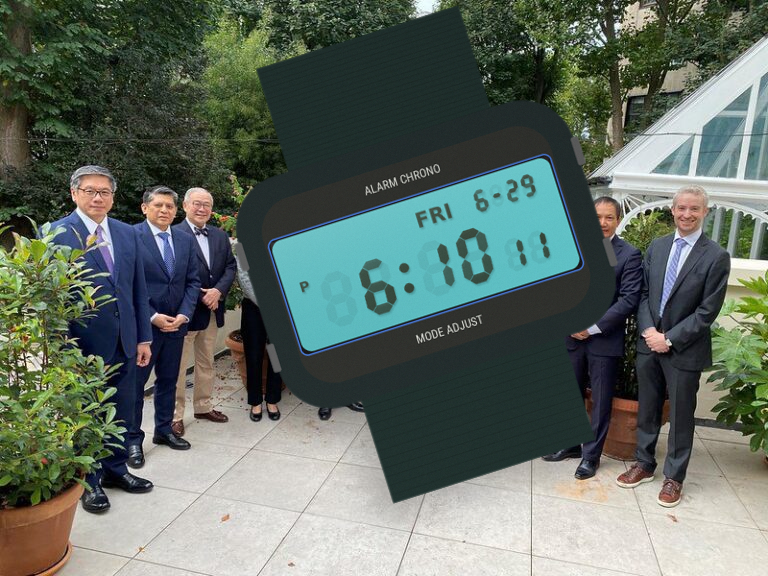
{"hour": 6, "minute": 10, "second": 11}
